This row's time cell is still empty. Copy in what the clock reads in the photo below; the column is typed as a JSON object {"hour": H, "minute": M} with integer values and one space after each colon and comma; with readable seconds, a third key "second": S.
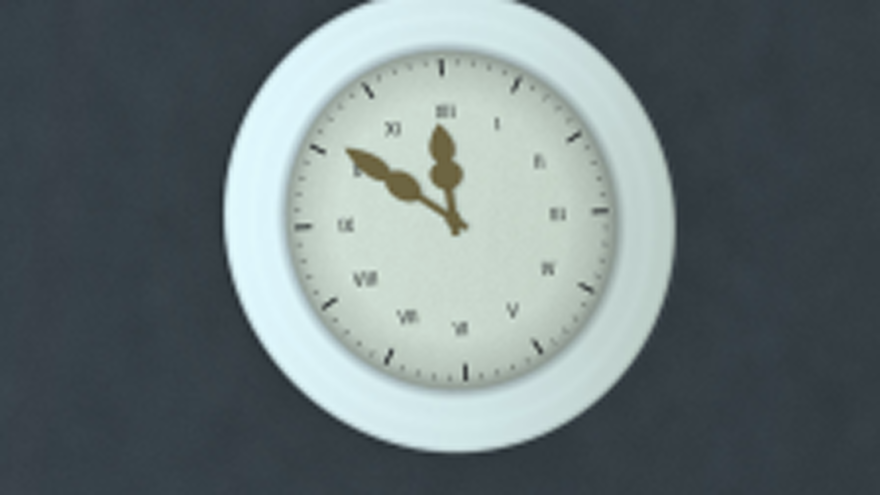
{"hour": 11, "minute": 51}
